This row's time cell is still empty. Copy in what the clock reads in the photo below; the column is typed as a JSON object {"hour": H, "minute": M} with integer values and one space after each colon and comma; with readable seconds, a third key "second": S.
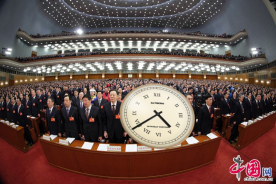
{"hour": 4, "minute": 39}
